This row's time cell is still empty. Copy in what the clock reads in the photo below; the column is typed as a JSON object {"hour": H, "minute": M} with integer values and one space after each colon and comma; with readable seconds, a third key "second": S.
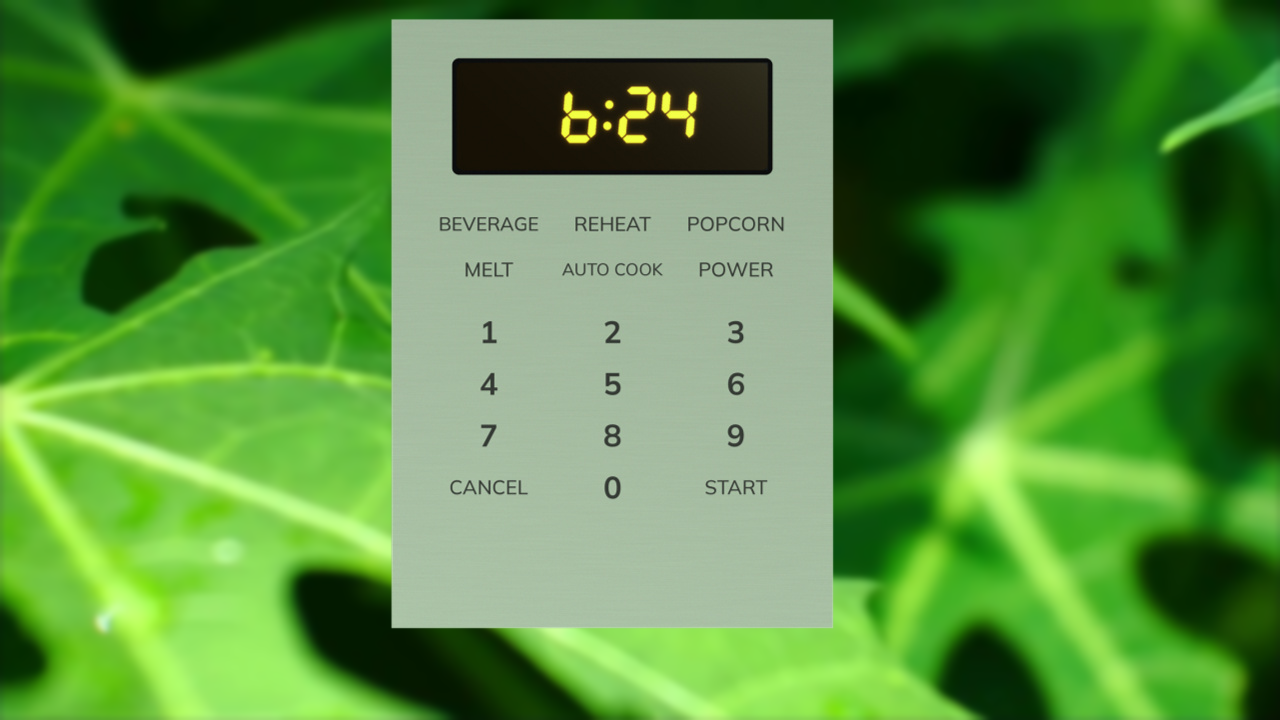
{"hour": 6, "minute": 24}
